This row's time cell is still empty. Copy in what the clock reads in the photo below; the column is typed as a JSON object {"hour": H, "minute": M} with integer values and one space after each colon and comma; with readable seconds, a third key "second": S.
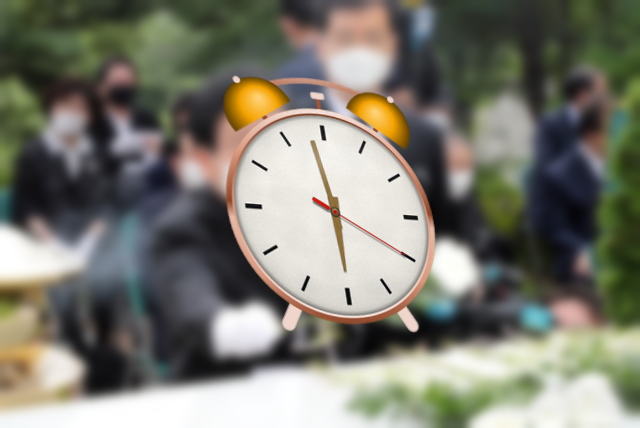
{"hour": 5, "minute": 58, "second": 20}
